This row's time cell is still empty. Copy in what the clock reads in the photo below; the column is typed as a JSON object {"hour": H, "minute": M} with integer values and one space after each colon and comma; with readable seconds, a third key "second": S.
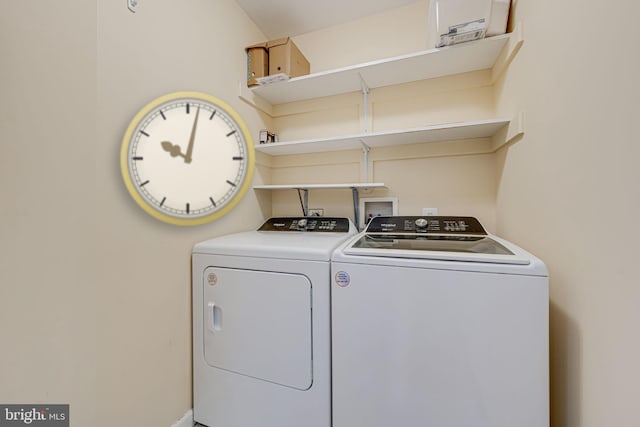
{"hour": 10, "minute": 2}
